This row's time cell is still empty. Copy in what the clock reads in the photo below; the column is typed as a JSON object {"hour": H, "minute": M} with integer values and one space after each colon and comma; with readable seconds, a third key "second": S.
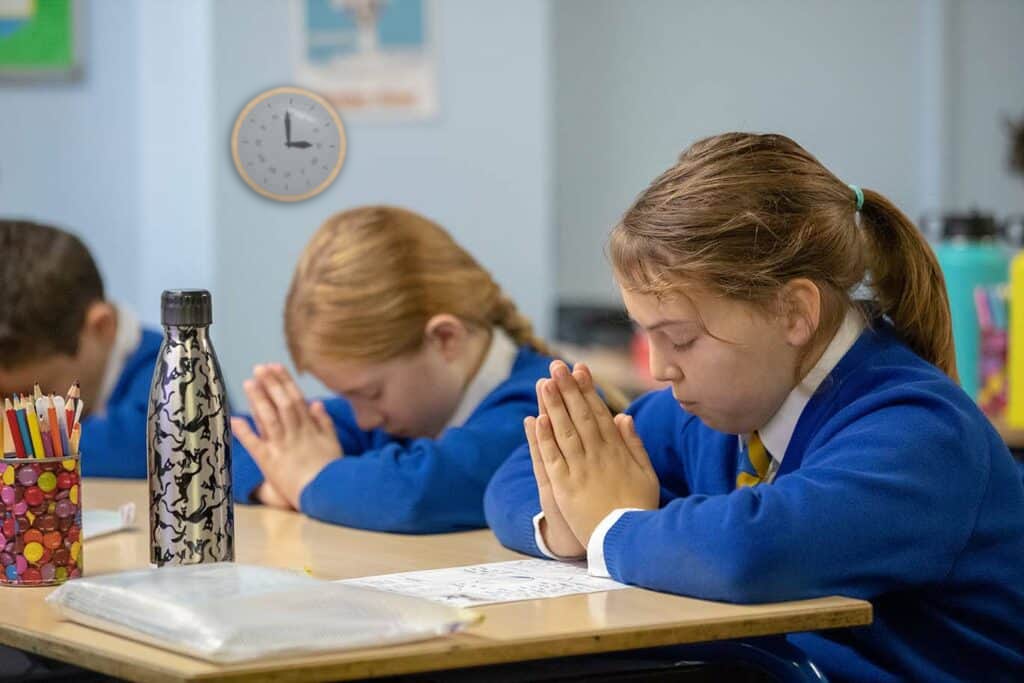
{"hour": 2, "minute": 59}
